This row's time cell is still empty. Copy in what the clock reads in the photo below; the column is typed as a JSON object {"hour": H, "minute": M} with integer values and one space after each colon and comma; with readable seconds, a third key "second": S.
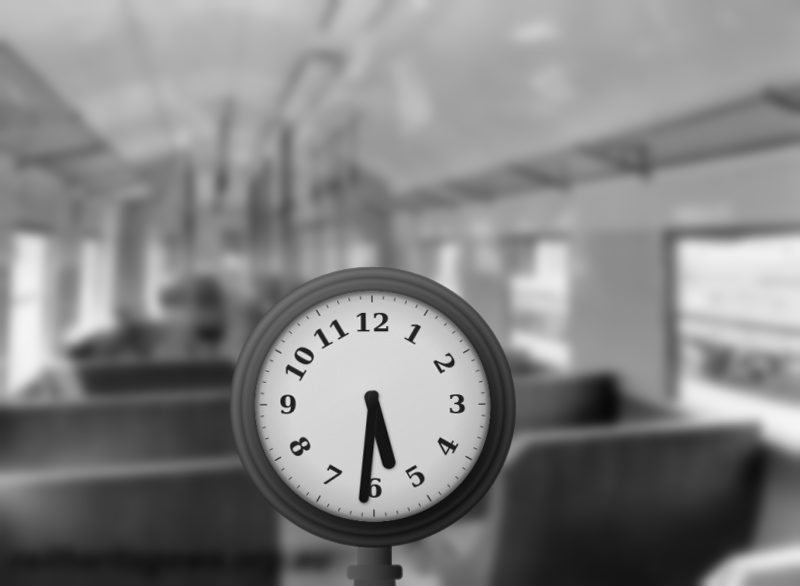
{"hour": 5, "minute": 31}
